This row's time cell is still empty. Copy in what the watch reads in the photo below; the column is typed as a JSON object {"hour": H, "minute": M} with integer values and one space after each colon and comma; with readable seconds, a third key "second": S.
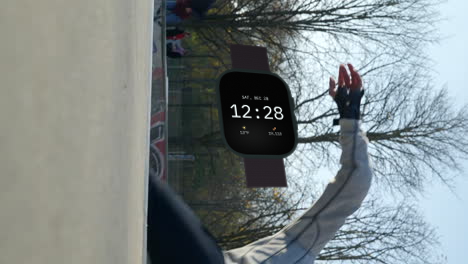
{"hour": 12, "minute": 28}
